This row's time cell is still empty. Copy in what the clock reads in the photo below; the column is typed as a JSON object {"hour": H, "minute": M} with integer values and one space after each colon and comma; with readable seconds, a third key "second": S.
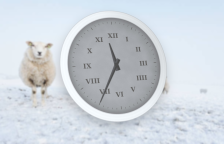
{"hour": 11, "minute": 35}
